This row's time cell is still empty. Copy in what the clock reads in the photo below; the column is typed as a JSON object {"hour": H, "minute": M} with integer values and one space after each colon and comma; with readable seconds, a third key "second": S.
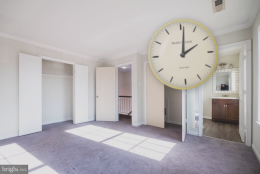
{"hour": 2, "minute": 1}
